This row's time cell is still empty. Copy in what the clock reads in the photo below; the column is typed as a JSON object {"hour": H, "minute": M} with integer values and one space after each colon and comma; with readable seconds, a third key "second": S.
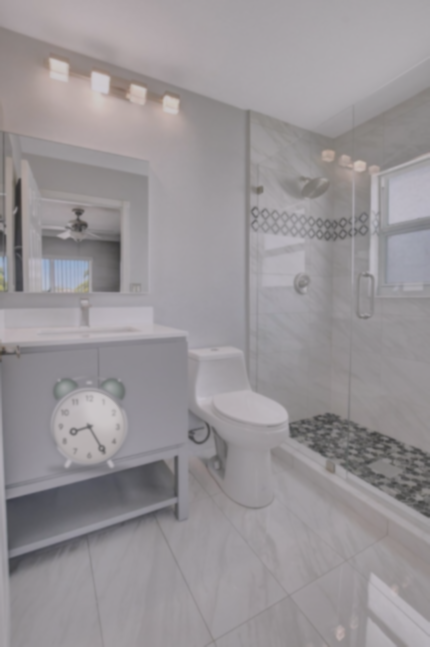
{"hour": 8, "minute": 25}
